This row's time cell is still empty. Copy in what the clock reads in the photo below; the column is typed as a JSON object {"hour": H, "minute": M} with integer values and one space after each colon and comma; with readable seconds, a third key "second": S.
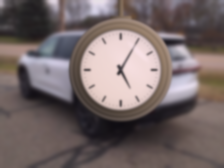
{"hour": 5, "minute": 5}
